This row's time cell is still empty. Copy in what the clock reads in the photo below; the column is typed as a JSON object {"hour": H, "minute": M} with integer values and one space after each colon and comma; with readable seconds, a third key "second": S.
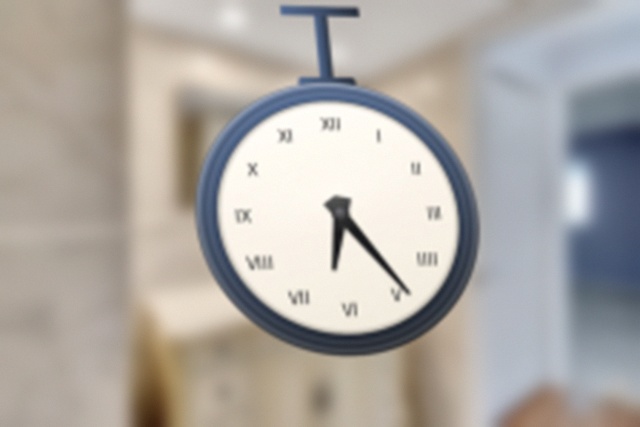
{"hour": 6, "minute": 24}
